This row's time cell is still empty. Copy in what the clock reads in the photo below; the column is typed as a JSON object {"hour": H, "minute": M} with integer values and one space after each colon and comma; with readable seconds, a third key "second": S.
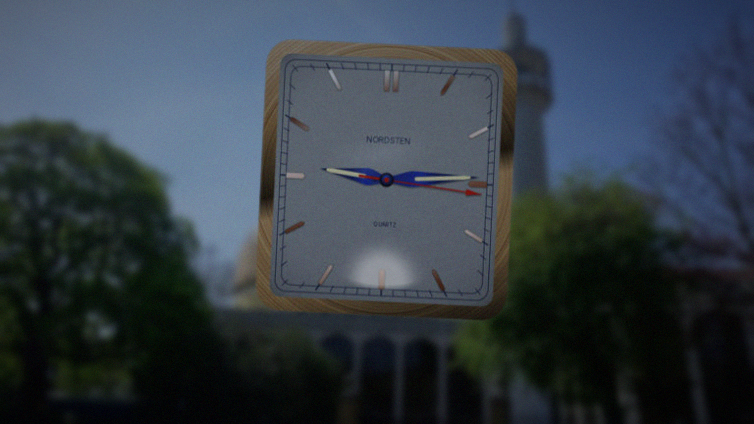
{"hour": 9, "minute": 14, "second": 16}
